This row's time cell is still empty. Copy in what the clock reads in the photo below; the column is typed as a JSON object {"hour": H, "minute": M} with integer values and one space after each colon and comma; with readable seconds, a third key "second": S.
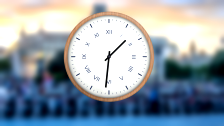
{"hour": 1, "minute": 31}
